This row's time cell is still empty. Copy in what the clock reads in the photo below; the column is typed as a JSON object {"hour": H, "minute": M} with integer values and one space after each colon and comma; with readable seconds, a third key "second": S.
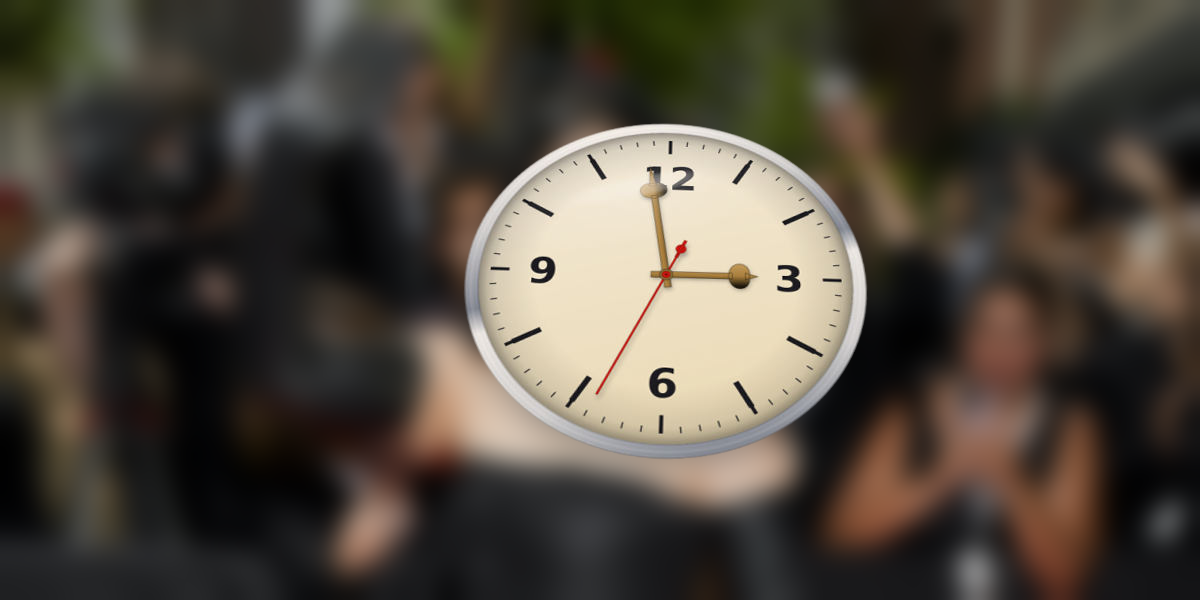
{"hour": 2, "minute": 58, "second": 34}
